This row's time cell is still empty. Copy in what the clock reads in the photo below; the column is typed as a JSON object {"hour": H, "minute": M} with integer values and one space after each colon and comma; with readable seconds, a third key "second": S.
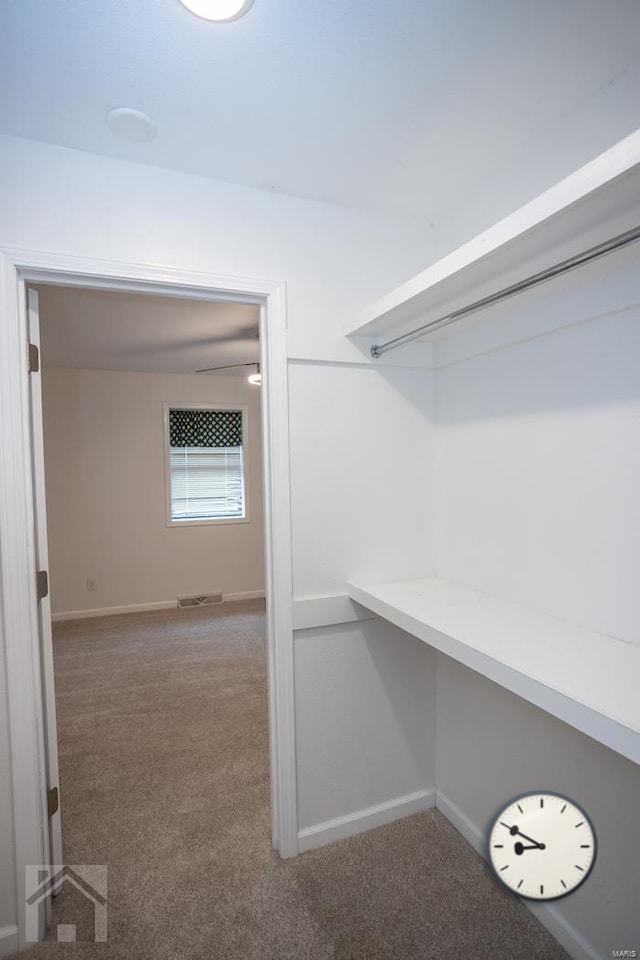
{"hour": 8, "minute": 50}
